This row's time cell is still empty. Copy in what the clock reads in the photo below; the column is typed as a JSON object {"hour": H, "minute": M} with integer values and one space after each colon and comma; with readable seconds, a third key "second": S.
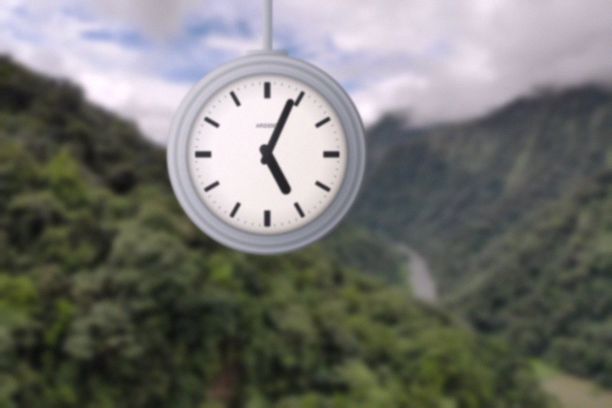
{"hour": 5, "minute": 4}
